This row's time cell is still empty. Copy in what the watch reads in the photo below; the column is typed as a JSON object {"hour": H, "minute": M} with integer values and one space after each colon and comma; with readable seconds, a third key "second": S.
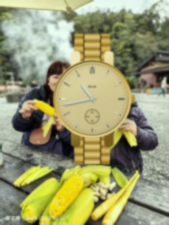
{"hour": 10, "minute": 43}
